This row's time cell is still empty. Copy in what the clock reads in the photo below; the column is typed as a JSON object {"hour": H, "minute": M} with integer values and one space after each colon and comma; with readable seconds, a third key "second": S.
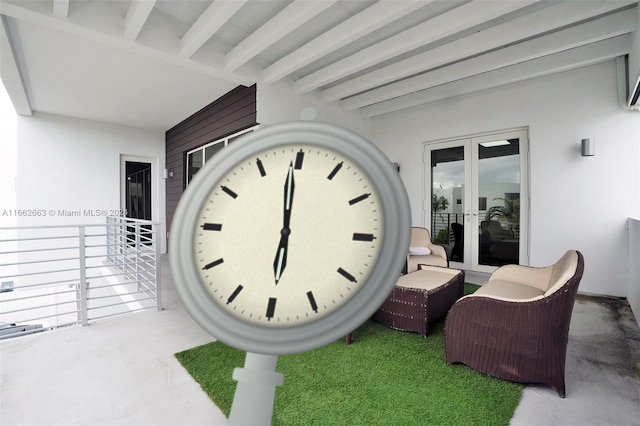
{"hour": 5, "minute": 59}
